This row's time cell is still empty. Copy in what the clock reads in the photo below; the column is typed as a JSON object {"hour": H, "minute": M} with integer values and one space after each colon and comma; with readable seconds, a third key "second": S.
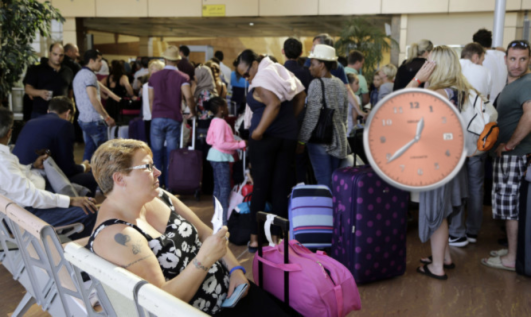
{"hour": 12, "minute": 39}
